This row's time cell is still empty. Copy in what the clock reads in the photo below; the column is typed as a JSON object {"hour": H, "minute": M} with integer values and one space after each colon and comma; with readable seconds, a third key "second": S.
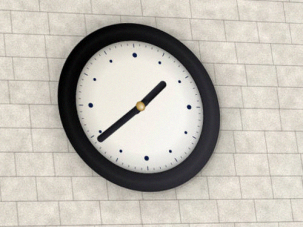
{"hour": 1, "minute": 39}
